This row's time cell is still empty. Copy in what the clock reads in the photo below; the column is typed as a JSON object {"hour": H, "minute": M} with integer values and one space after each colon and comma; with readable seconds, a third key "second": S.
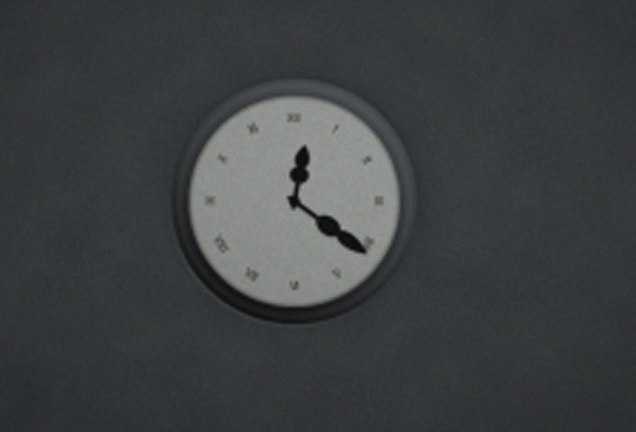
{"hour": 12, "minute": 21}
